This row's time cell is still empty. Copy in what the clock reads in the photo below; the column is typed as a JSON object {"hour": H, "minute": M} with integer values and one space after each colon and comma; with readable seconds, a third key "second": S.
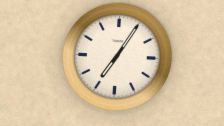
{"hour": 7, "minute": 5}
